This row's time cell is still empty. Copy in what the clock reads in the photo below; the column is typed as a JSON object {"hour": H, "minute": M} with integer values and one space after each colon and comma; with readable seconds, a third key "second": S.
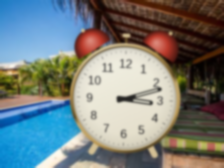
{"hour": 3, "minute": 12}
